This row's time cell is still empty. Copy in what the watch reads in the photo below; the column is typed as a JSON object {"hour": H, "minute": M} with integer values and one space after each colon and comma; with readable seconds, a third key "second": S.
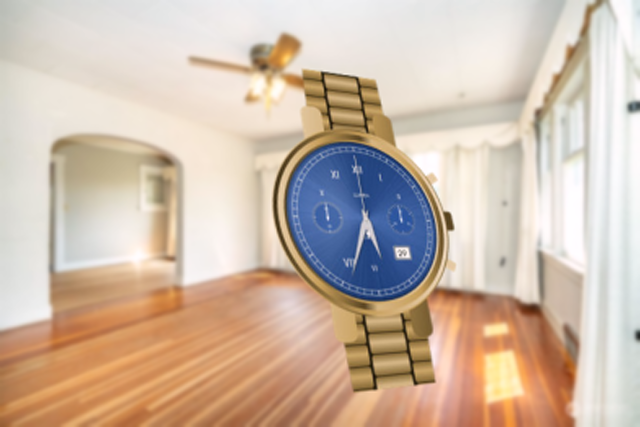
{"hour": 5, "minute": 34}
